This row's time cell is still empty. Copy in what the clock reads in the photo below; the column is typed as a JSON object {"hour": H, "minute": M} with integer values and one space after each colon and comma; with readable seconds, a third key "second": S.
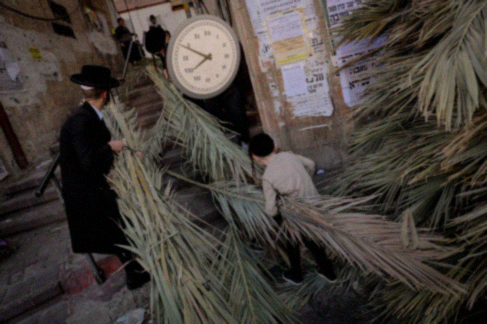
{"hour": 7, "minute": 49}
